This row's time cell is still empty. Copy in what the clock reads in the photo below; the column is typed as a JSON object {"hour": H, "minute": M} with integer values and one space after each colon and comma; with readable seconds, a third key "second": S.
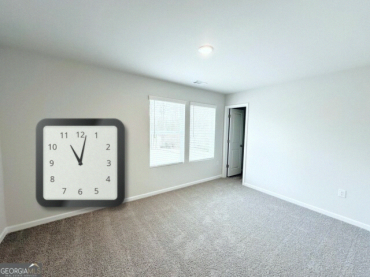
{"hour": 11, "minute": 2}
